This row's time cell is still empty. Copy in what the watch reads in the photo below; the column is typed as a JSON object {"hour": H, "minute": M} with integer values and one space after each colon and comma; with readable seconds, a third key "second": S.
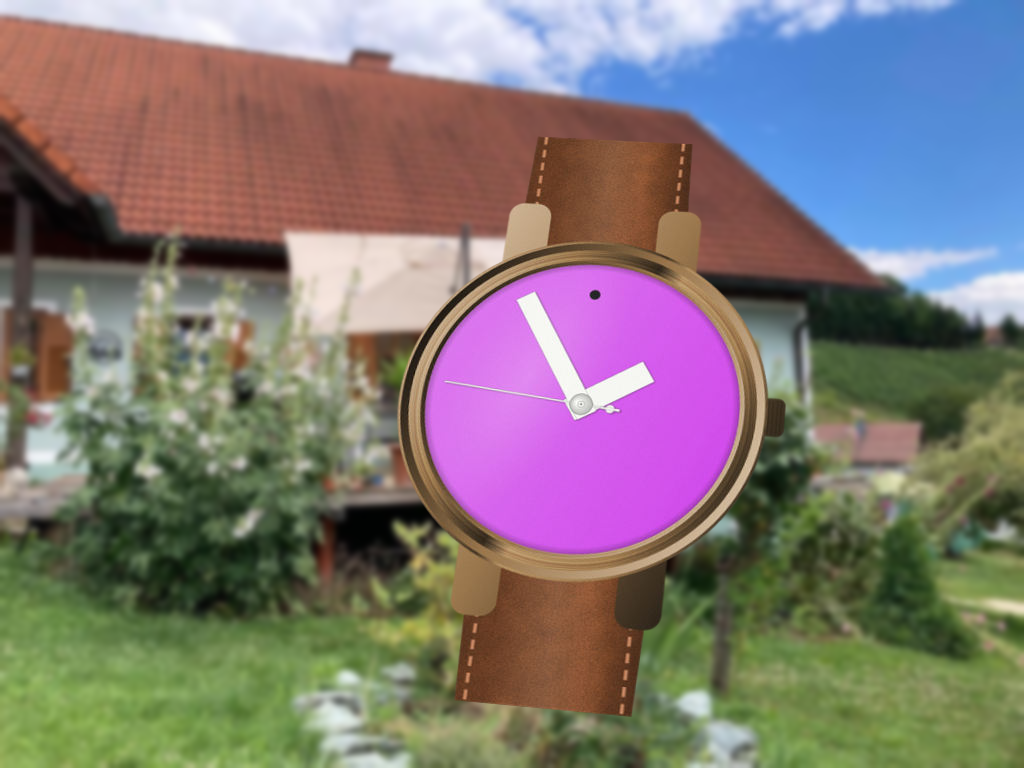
{"hour": 1, "minute": 54, "second": 46}
